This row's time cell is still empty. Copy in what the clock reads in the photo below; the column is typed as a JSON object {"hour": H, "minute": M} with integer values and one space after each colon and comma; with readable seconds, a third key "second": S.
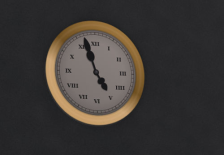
{"hour": 4, "minute": 57}
